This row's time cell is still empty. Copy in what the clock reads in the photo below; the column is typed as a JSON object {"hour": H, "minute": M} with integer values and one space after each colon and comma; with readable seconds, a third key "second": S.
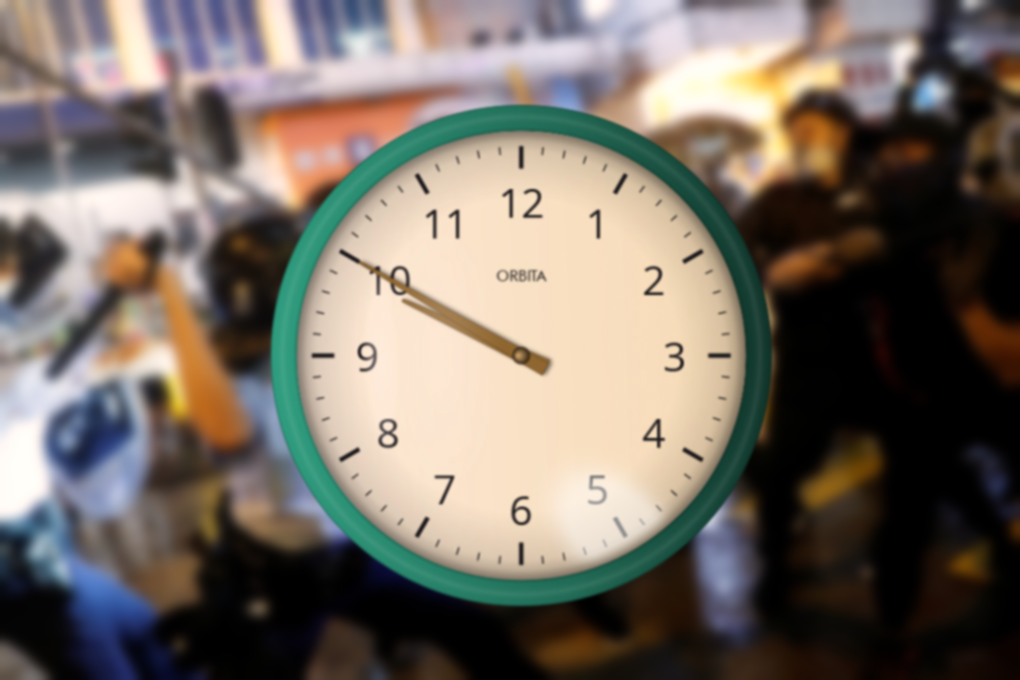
{"hour": 9, "minute": 50}
